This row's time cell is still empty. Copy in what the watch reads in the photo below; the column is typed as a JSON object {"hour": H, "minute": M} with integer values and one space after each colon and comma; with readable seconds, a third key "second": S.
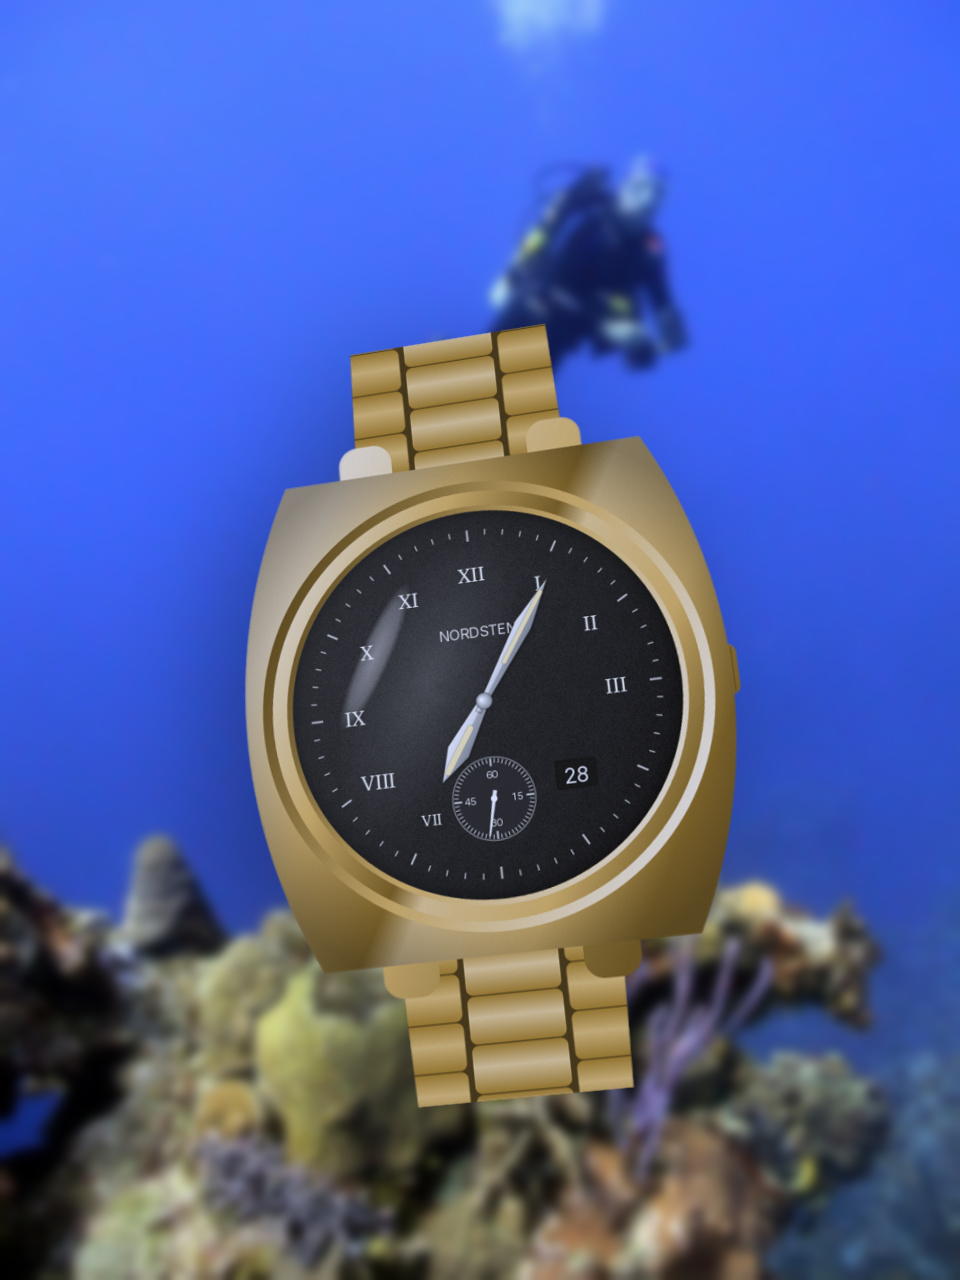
{"hour": 7, "minute": 5, "second": 32}
